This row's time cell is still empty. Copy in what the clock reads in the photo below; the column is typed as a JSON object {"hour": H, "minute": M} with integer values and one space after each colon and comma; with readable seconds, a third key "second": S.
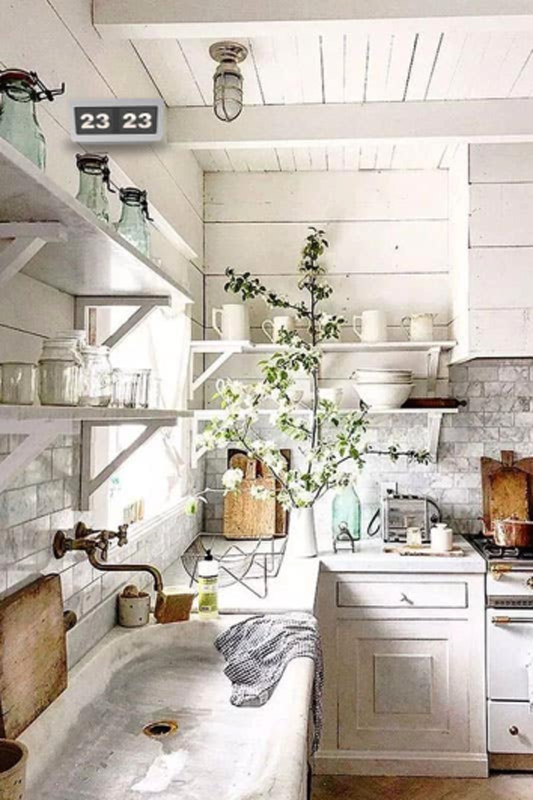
{"hour": 23, "minute": 23}
